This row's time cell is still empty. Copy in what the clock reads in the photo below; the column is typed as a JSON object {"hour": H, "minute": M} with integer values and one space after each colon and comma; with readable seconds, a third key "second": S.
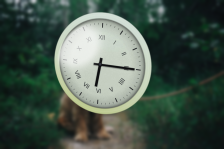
{"hour": 6, "minute": 15}
